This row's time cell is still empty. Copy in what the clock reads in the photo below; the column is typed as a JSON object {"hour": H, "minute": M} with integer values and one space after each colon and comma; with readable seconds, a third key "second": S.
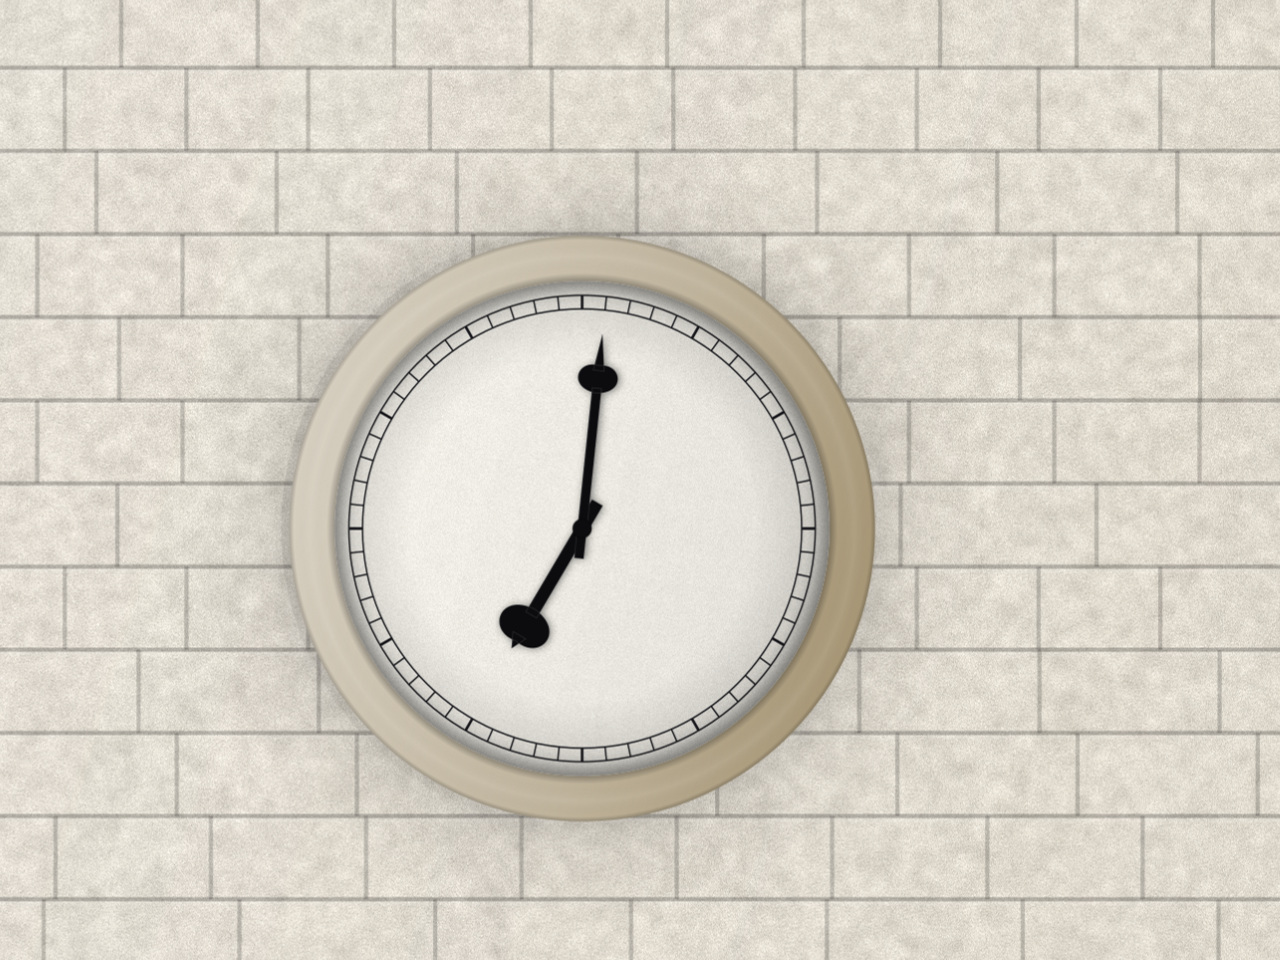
{"hour": 7, "minute": 1}
